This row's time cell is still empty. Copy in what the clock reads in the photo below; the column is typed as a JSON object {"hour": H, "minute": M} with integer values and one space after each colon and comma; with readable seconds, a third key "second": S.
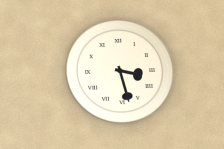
{"hour": 3, "minute": 28}
